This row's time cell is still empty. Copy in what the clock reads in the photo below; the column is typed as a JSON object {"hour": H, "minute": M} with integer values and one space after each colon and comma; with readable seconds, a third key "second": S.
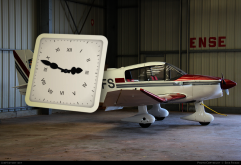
{"hour": 2, "minute": 48}
